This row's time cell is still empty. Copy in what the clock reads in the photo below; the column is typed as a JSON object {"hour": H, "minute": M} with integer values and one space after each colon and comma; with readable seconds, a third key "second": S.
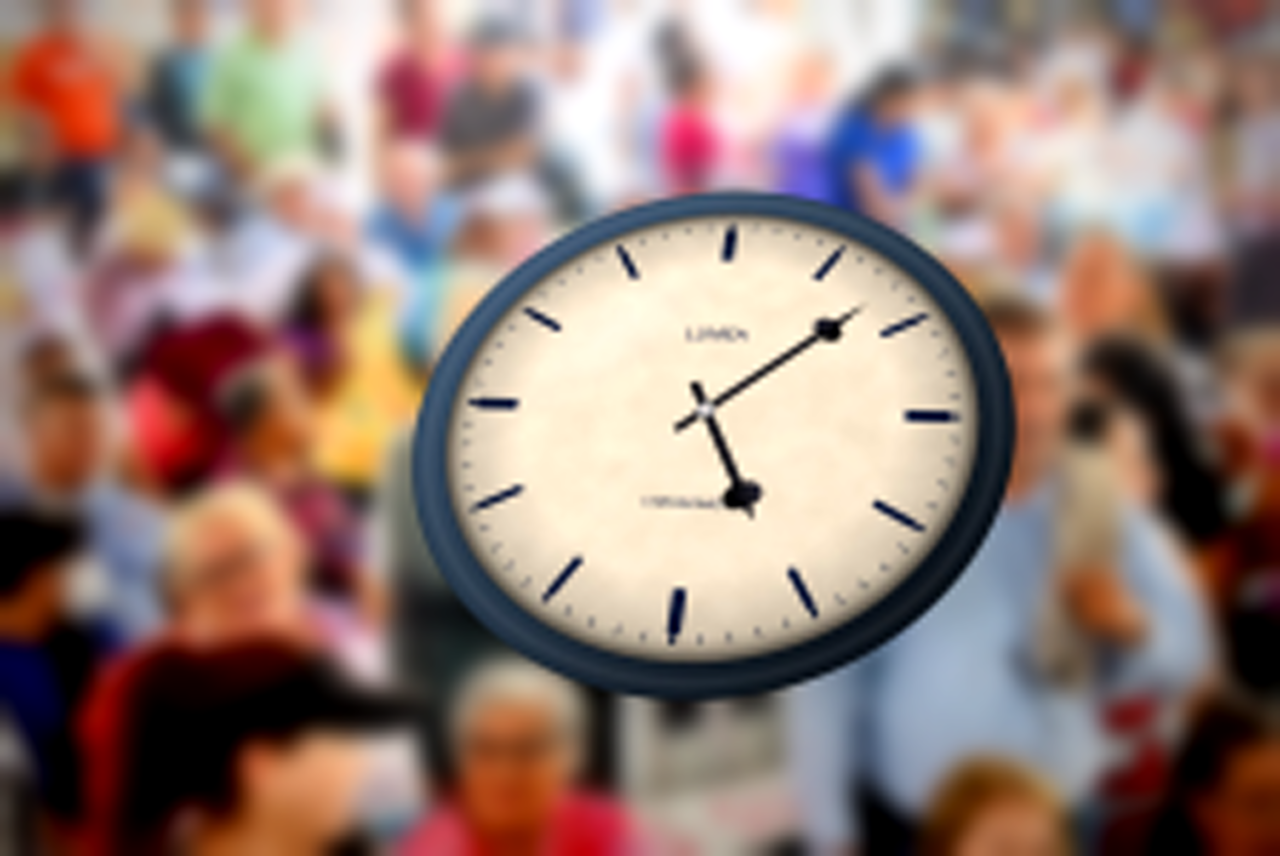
{"hour": 5, "minute": 8}
